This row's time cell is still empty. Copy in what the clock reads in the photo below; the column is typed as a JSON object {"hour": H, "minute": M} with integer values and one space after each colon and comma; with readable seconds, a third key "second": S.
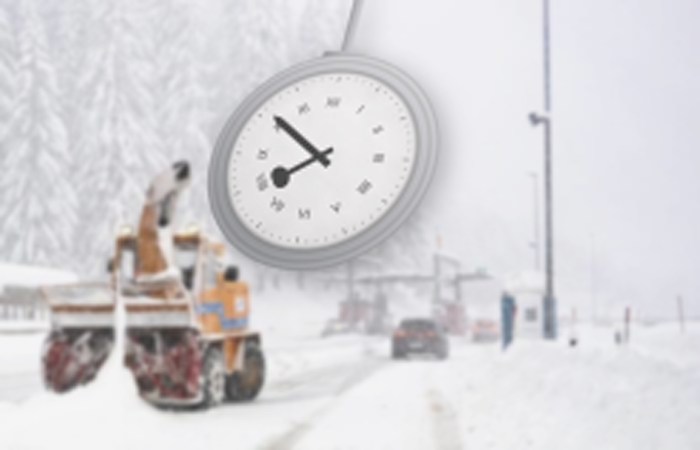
{"hour": 7, "minute": 51}
